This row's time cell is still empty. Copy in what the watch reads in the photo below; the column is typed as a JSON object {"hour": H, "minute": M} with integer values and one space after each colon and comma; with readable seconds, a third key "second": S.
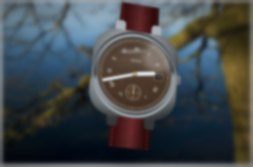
{"hour": 2, "minute": 42}
